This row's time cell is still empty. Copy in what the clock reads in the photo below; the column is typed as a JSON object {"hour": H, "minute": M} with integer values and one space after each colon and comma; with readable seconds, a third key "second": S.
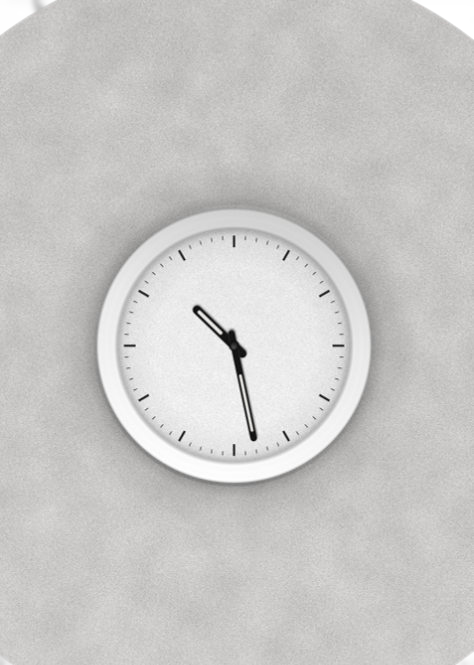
{"hour": 10, "minute": 28}
